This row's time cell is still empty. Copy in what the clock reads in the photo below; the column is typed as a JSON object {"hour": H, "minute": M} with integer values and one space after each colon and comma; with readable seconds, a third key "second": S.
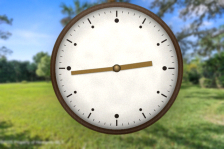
{"hour": 2, "minute": 44}
